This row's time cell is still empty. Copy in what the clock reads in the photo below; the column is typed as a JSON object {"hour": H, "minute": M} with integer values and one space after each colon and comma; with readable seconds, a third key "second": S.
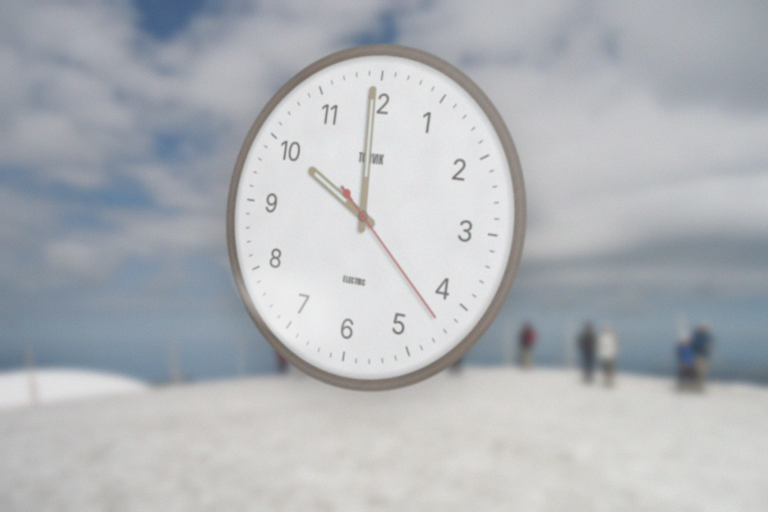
{"hour": 9, "minute": 59, "second": 22}
